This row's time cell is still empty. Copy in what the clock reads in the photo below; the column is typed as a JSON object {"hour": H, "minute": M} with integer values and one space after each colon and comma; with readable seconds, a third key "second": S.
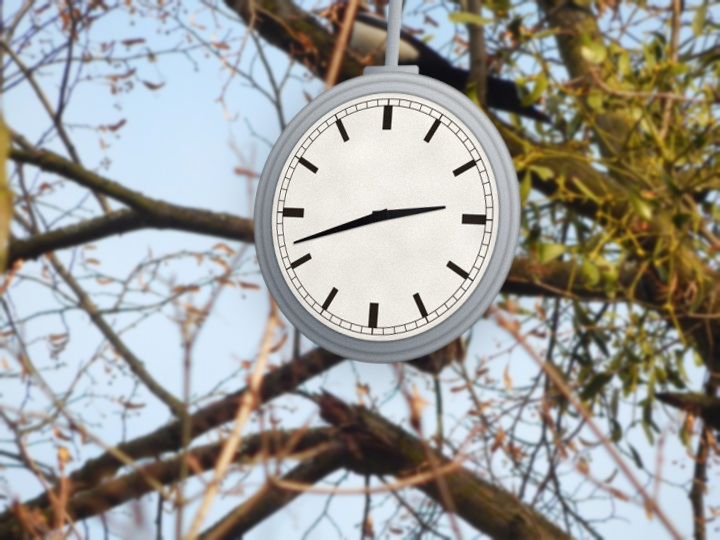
{"hour": 2, "minute": 42}
